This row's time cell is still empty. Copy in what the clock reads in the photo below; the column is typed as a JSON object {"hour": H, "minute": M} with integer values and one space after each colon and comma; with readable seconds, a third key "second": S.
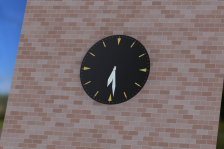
{"hour": 6, "minute": 29}
